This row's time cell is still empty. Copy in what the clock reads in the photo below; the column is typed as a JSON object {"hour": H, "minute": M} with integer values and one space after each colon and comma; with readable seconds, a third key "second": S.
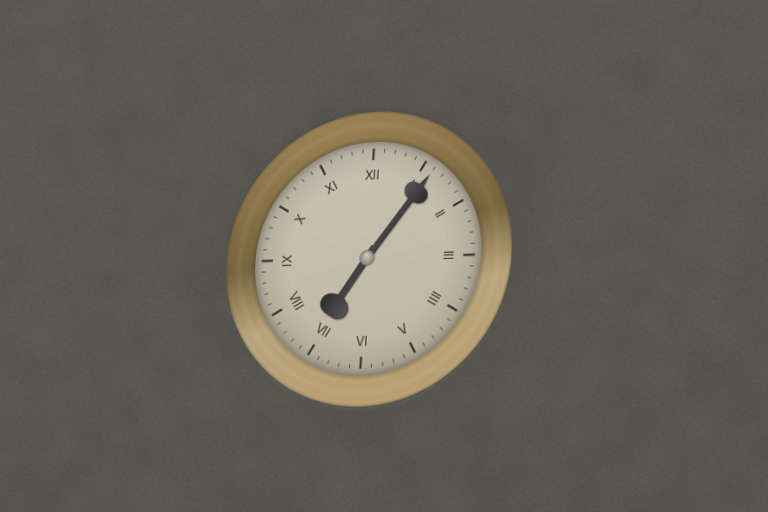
{"hour": 7, "minute": 6}
